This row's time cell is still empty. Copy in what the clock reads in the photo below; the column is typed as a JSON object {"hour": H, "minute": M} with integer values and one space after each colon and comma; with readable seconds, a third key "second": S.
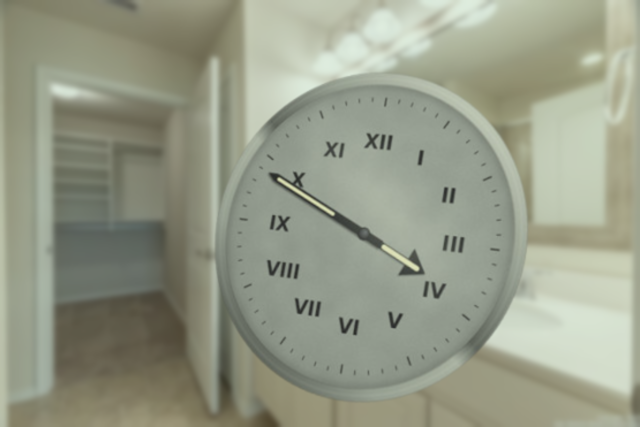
{"hour": 3, "minute": 49}
